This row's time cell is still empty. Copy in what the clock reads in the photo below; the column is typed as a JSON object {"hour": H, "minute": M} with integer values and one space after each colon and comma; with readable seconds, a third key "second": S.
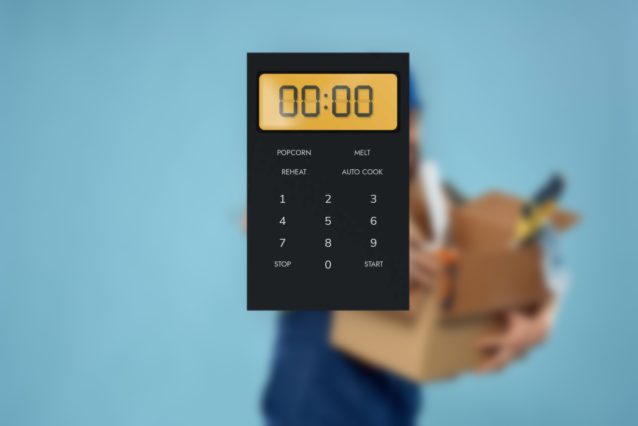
{"hour": 0, "minute": 0}
